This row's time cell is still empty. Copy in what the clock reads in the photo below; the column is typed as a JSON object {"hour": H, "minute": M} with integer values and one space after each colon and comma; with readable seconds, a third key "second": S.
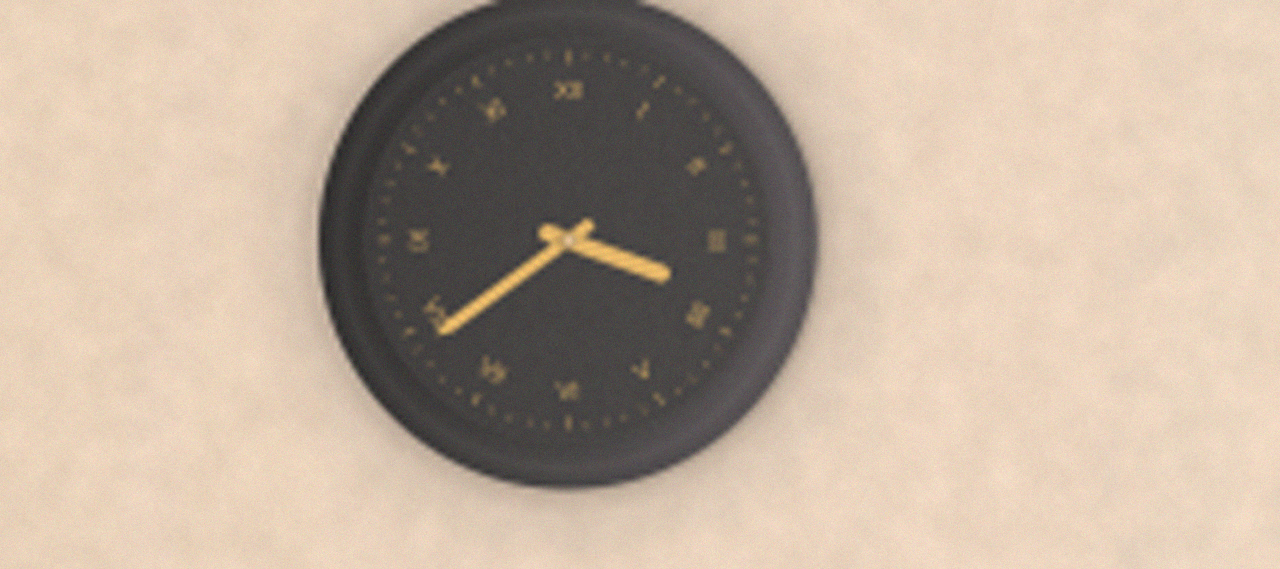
{"hour": 3, "minute": 39}
